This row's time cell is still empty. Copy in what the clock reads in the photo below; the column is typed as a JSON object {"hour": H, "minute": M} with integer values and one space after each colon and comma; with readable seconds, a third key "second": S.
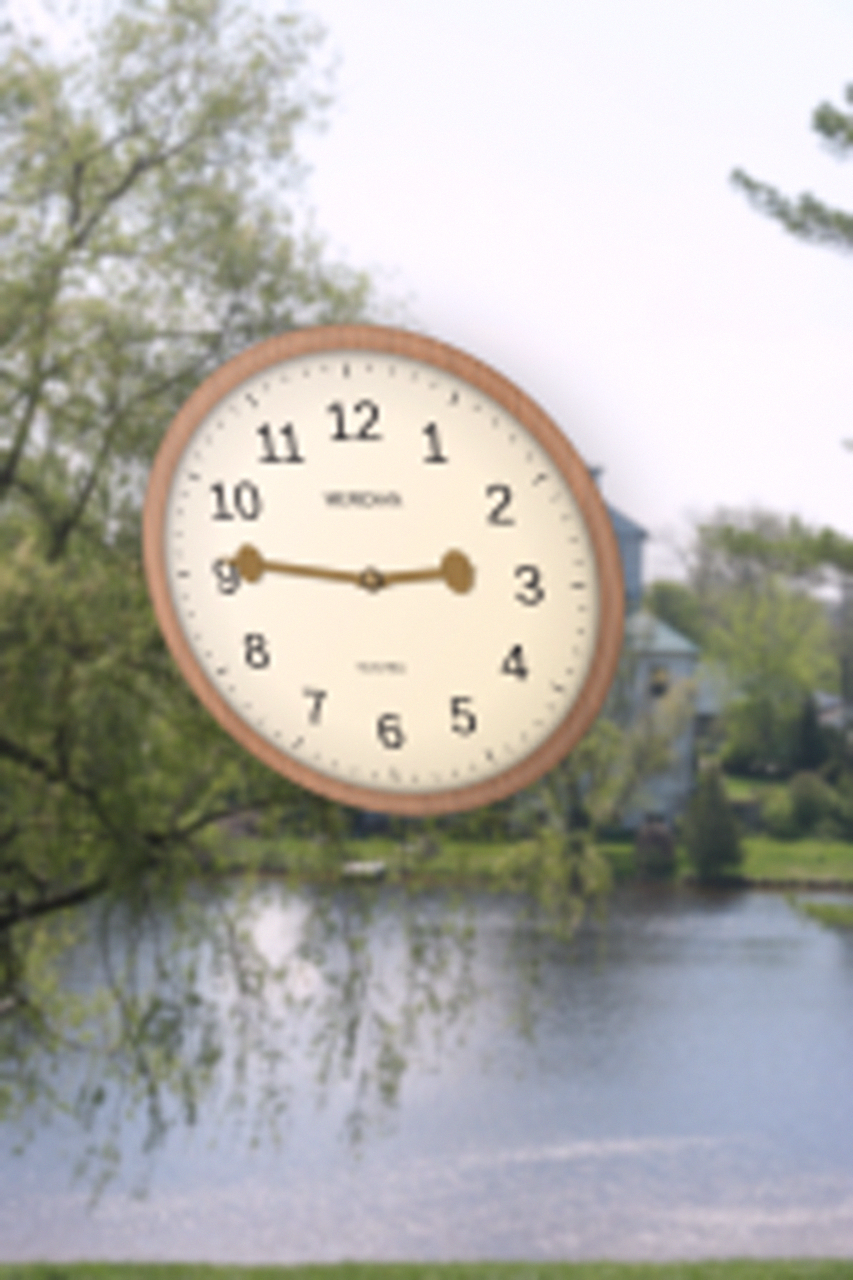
{"hour": 2, "minute": 46}
